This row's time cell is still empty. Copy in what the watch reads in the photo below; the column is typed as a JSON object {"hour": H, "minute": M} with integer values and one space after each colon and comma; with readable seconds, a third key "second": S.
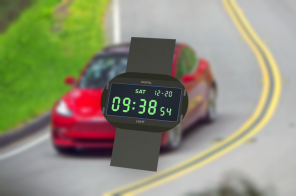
{"hour": 9, "minute": 38, "second": 54}
